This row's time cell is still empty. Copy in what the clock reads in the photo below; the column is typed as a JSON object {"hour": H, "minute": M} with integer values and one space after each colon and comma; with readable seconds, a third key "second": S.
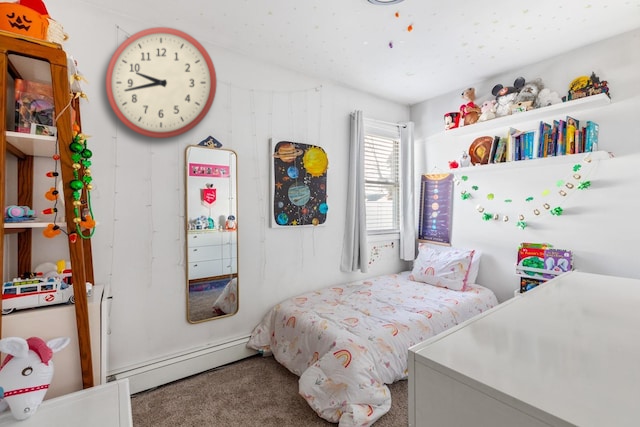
{"hour": 9, "minute": 43}
